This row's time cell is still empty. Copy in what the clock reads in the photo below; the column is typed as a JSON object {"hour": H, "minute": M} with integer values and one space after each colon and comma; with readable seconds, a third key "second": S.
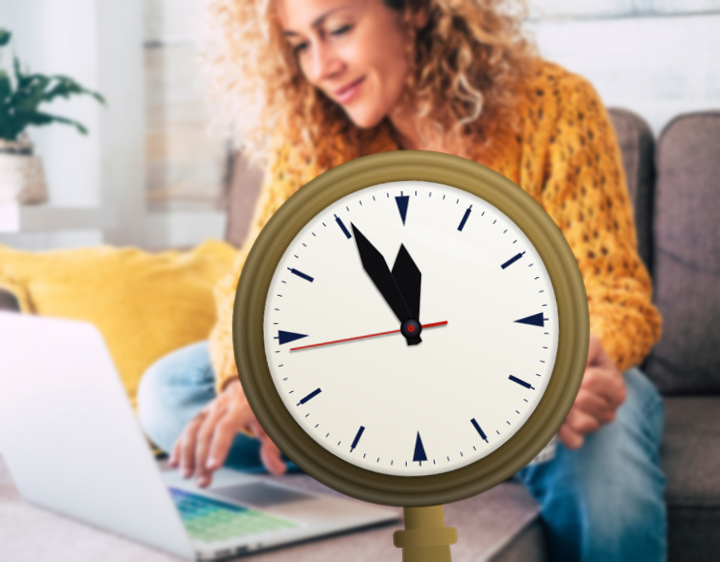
{"hour": 11, "minute": 55, "second": 44}
